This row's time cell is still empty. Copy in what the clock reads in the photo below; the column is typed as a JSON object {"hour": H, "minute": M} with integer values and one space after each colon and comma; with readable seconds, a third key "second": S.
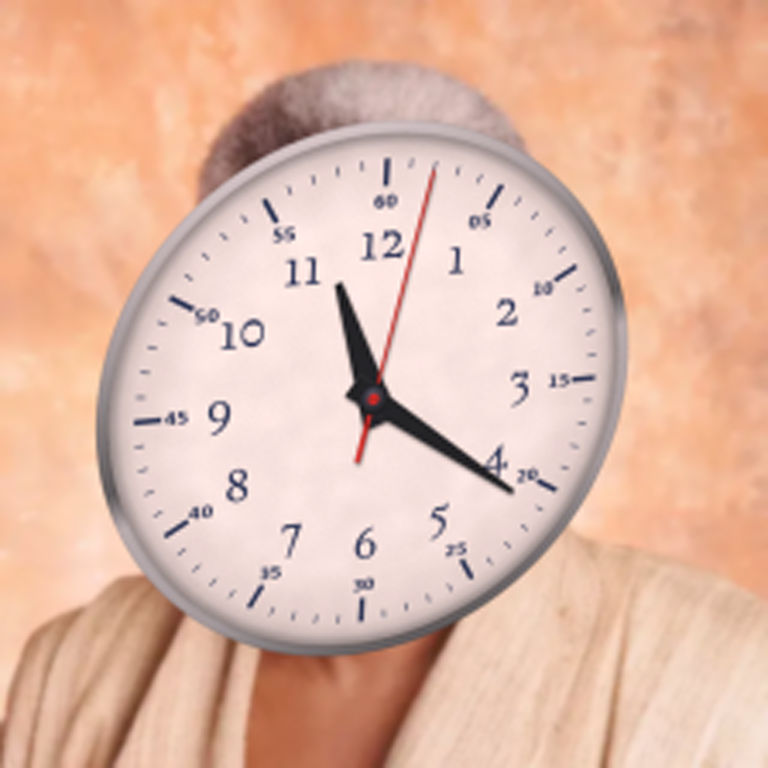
{"hour": 11, "minute": 21, "second": 2}
